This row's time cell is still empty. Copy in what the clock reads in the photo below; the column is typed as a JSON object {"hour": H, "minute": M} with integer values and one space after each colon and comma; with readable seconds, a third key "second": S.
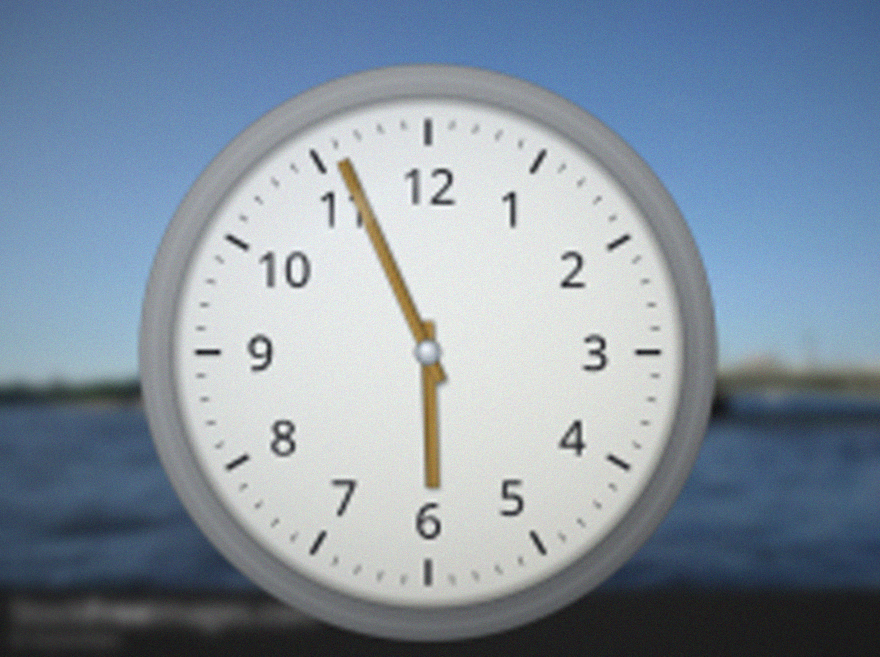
{"hour": 5, "minute": 56}
